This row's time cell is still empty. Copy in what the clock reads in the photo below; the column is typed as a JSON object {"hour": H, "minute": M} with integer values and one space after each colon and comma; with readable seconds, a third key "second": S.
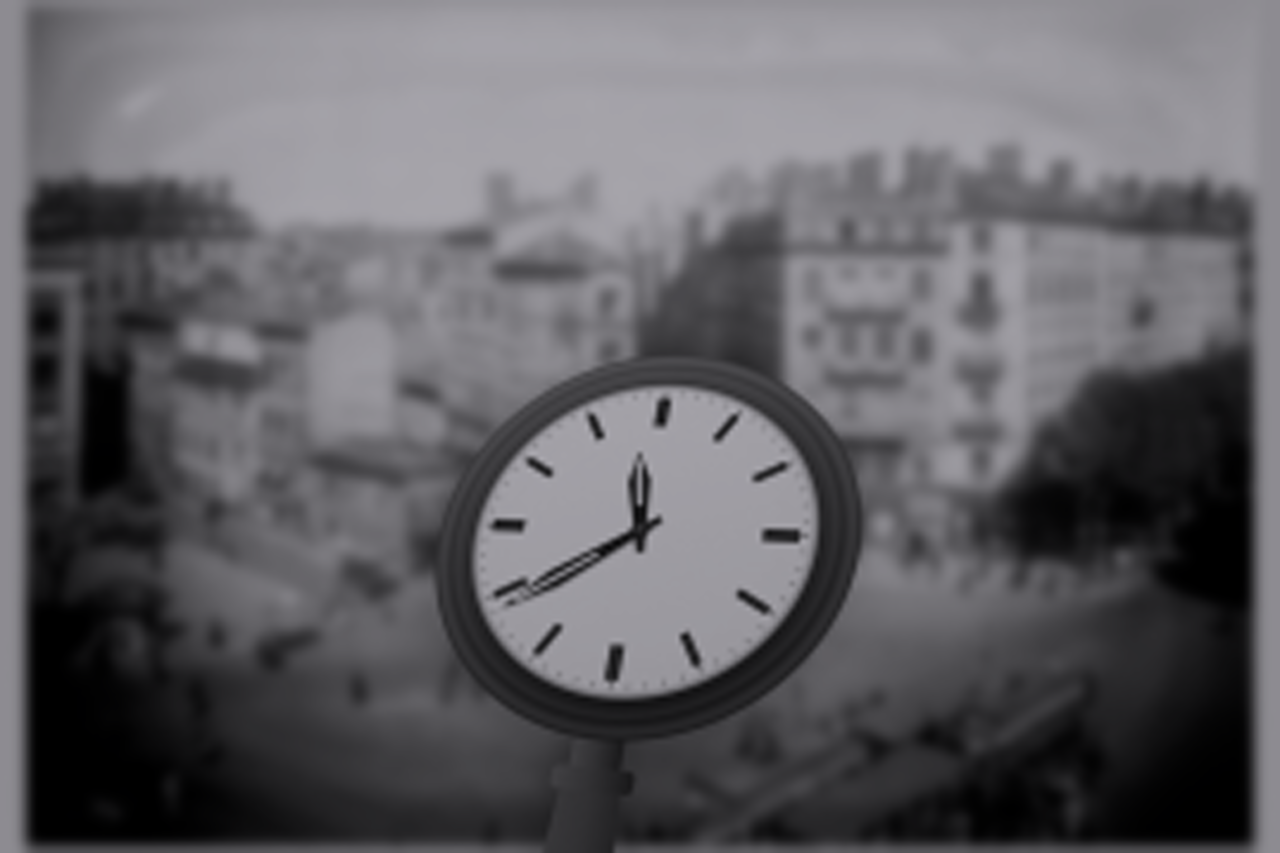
{"hour": 11, "minute": 39}
